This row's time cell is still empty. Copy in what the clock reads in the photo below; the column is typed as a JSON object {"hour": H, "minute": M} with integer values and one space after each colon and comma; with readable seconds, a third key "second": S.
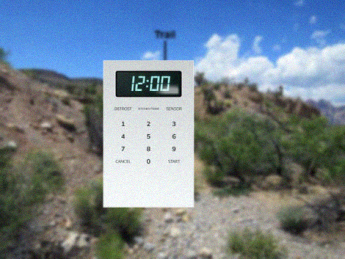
{"hour": 12, "minute": 0}
